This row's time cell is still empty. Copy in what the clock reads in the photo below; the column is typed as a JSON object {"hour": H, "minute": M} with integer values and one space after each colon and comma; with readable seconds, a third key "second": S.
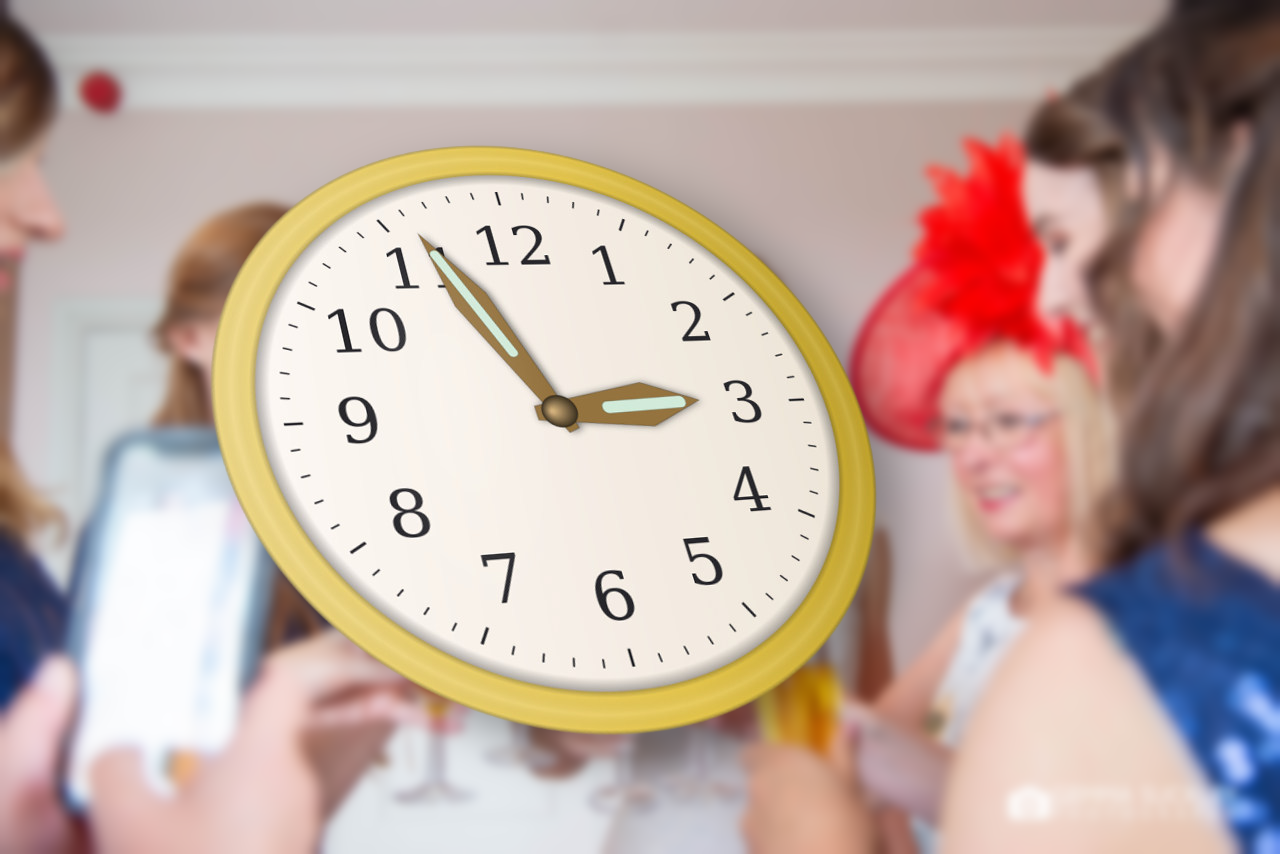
{"hour": 2, "minute": 56}
